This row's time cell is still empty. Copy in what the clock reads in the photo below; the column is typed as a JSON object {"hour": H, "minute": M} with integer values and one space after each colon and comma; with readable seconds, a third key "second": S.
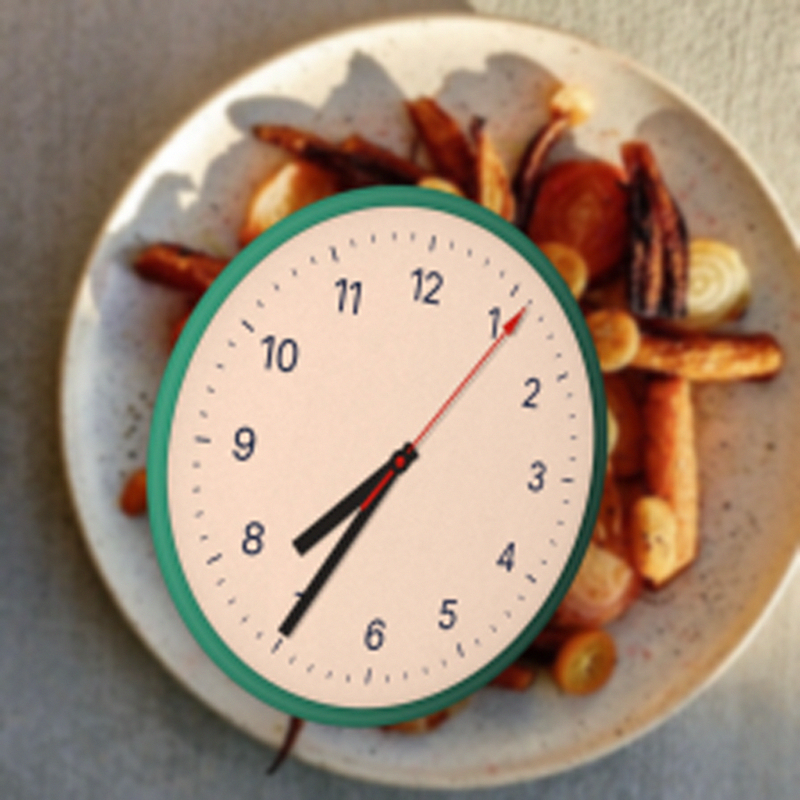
{"hour": 7, "minute": 35, "second": 6}
